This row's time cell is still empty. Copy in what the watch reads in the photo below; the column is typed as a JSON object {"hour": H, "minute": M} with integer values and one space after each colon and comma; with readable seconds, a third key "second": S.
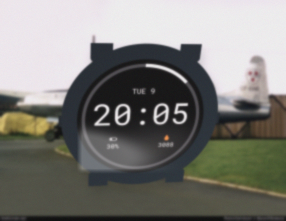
{"hour": 20, "minute": 5}
